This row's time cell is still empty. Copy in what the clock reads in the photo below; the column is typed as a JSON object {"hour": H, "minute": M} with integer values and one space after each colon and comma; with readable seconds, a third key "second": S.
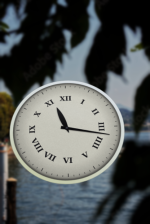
{"hour": 11, "minute": 17}
